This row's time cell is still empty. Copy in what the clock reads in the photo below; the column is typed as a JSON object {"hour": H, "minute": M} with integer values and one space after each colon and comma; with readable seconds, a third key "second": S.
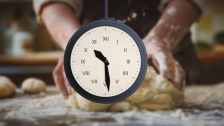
{"hour": 10, "minute": 29}
